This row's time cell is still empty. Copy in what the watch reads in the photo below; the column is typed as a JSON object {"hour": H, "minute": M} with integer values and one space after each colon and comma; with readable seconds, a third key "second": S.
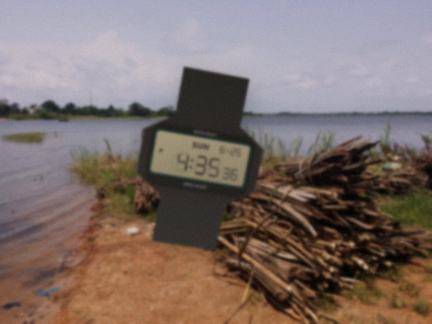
{"hour": 4, "minute": 35}
